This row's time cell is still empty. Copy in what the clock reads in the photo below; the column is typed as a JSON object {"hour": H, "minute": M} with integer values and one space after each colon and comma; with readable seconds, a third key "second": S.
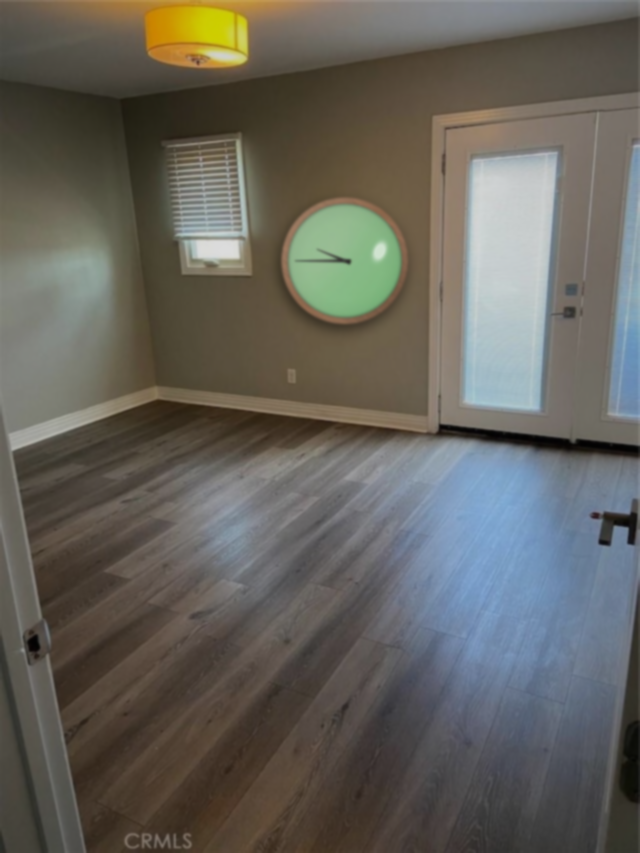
{"hour": 9, "minute": 45}
